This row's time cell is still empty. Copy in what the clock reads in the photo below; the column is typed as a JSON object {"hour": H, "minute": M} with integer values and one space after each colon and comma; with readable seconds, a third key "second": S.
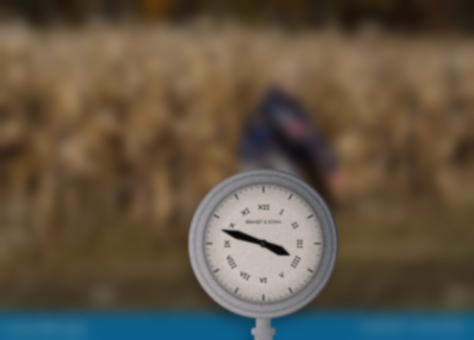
{"hour": 3, "minute": 48}
